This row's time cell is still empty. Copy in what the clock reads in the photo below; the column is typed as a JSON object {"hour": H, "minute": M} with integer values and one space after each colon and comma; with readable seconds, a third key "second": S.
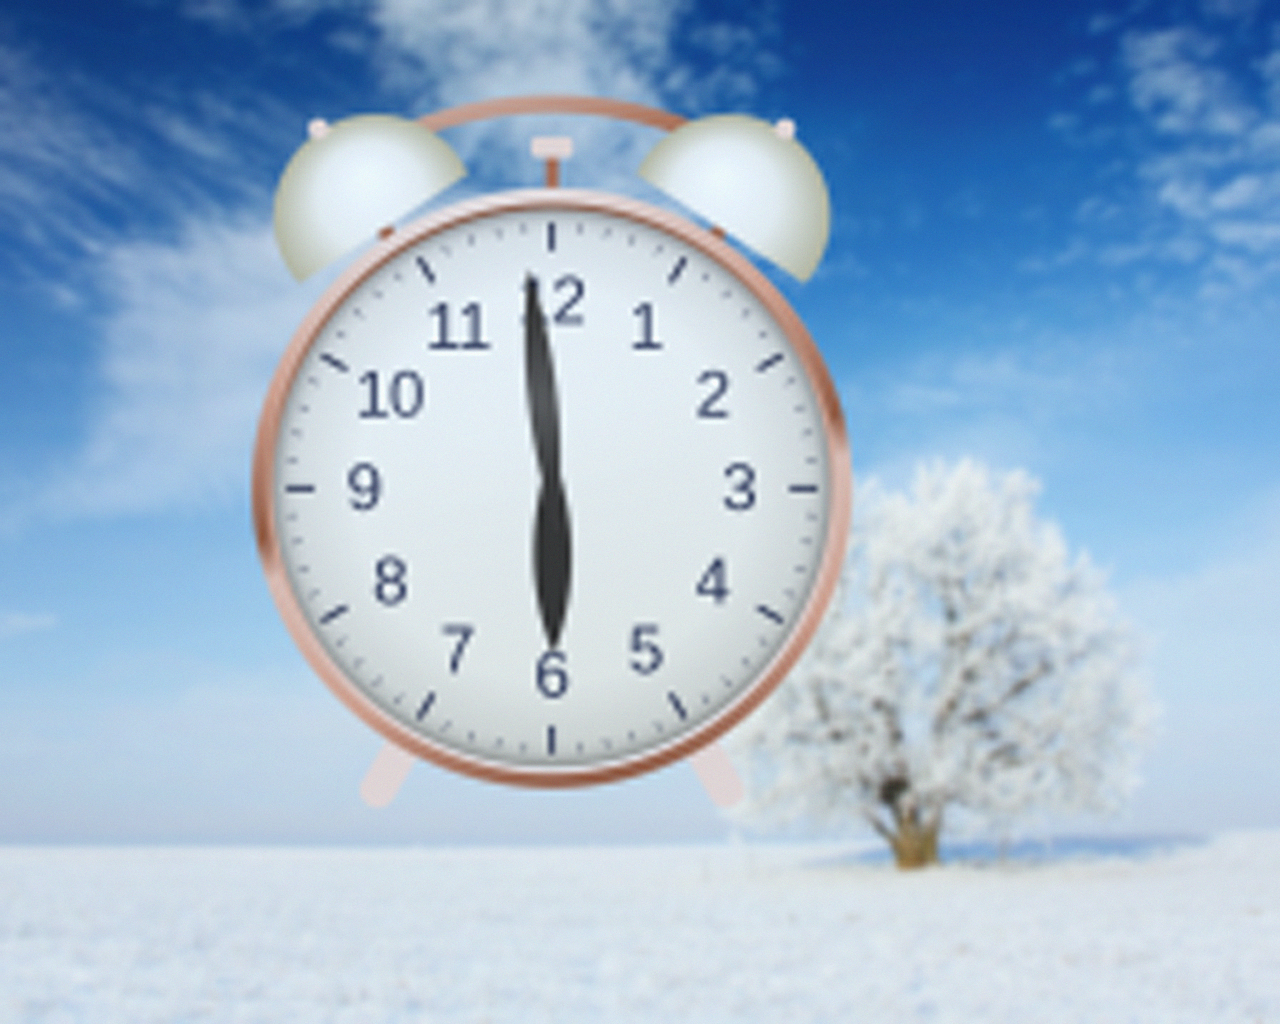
{"hour": 5, "minute": 59}
